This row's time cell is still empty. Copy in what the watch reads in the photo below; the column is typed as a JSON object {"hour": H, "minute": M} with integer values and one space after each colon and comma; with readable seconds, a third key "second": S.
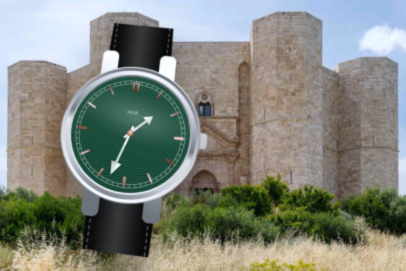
{"hour": 1, "minute": 33}
